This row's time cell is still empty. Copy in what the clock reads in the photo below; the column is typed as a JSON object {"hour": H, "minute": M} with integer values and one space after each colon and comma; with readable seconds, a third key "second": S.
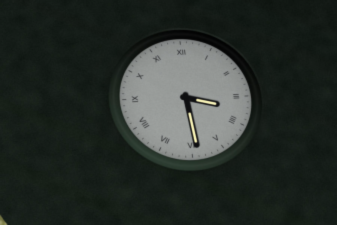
{"hour": 3, "minute": 29}
